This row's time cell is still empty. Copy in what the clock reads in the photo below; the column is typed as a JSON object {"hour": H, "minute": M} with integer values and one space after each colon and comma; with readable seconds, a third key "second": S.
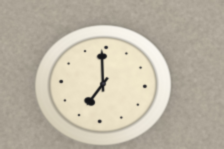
{"hour": 6, "minute": 59}
